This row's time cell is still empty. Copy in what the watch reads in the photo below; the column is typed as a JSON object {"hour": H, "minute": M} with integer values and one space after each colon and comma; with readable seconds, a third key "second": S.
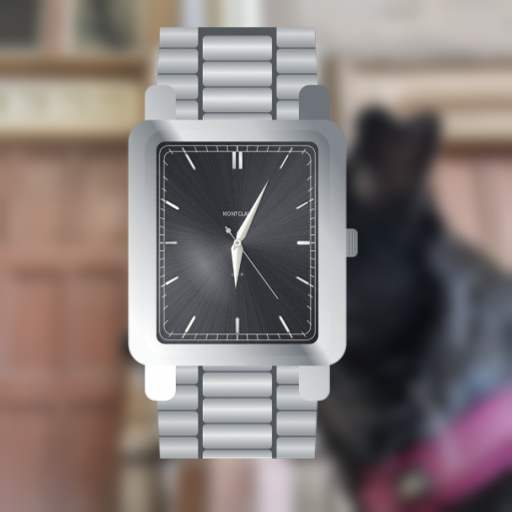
{"hour": 6, "minute": 4, "second": 24}
